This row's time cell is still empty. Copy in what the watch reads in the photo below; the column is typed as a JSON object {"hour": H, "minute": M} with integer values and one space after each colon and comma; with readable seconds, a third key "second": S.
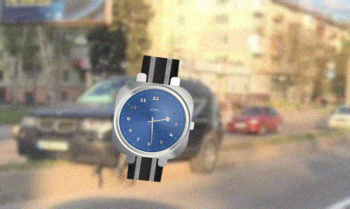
{"hour": 2, "minute": 29}
